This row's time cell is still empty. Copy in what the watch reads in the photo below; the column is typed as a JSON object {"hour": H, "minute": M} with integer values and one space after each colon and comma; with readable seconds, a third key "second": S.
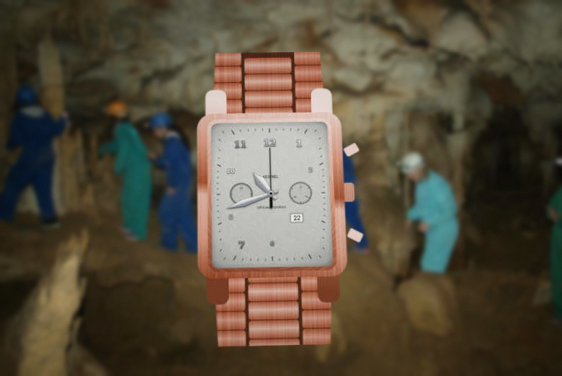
{"hour": 10, "minute": 42}
